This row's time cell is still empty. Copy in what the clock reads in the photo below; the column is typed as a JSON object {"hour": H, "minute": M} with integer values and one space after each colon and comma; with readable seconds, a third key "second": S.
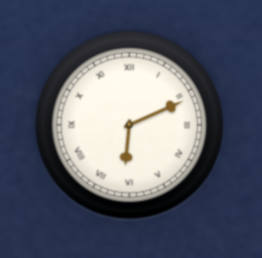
{"hour": 6, "minute": 11}
